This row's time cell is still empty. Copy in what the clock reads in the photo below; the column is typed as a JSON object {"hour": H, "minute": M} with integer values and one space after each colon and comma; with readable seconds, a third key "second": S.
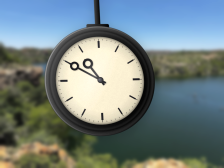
{"hour": 10, "minute": 50}
